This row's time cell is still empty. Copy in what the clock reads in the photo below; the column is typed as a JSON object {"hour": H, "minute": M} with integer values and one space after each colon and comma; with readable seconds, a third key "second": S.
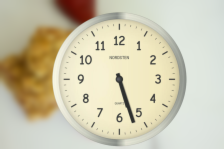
{"hour": 5, "minute": 27}
